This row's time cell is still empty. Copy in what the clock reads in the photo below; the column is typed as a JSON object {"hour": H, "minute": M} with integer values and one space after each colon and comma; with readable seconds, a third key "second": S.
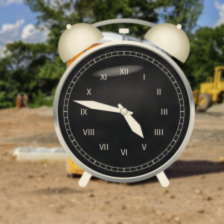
{"hour": 4, "minute": 47}
